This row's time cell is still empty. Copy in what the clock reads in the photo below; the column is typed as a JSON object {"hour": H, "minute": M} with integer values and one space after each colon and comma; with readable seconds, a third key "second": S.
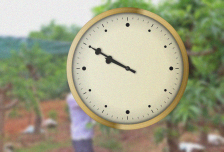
{"hour": 9, "minute": 50}
